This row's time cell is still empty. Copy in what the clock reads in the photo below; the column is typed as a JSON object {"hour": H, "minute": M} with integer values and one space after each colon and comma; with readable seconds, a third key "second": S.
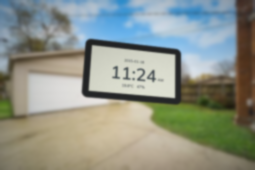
{"hour": 11, "minute": 24}
